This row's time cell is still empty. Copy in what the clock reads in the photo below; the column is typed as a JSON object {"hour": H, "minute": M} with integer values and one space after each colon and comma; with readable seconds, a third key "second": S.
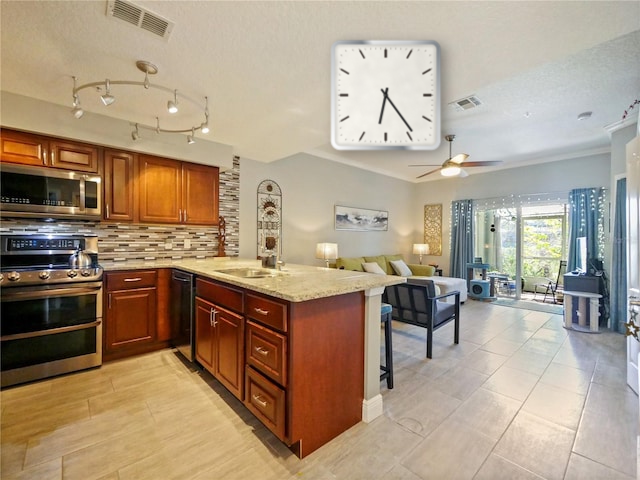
{"hour": 6, "minute": 24}
